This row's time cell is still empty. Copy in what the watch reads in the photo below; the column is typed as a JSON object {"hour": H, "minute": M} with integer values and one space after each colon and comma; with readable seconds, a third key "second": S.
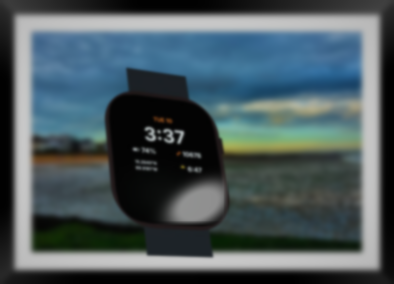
{"hour": 3, "minute": 37}
